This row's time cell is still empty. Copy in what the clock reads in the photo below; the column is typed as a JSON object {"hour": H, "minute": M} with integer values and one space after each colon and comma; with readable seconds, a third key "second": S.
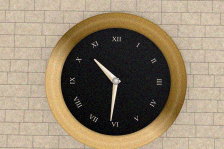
{"hour": 10, "minute": 31}
